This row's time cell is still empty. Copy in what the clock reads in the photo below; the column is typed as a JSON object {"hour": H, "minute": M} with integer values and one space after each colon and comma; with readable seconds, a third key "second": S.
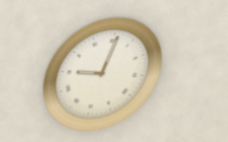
{"hour": 9, "minute": 1}
